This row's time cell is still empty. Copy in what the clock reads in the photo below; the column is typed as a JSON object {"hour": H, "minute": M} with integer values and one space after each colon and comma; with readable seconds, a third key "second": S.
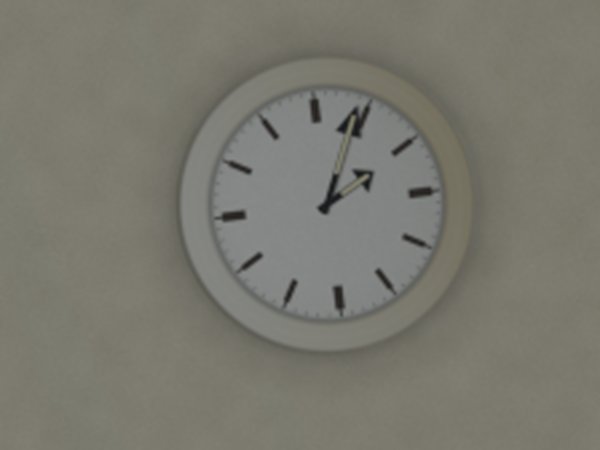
{"hour": 2, "minute": 4}
